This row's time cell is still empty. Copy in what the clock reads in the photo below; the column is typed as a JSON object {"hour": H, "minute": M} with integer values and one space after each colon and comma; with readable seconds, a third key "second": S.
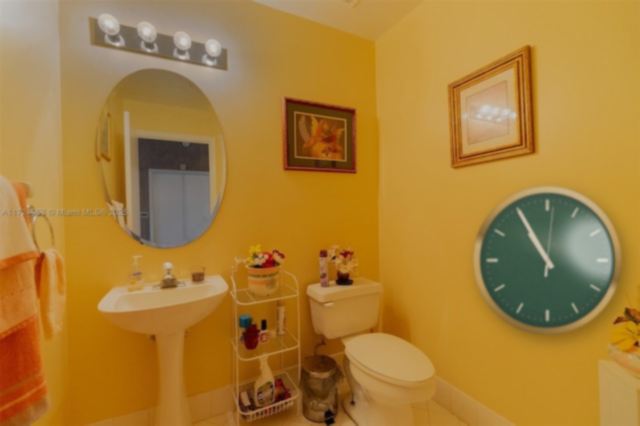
{"hour": 10, "minute": 55, "second": 1}
